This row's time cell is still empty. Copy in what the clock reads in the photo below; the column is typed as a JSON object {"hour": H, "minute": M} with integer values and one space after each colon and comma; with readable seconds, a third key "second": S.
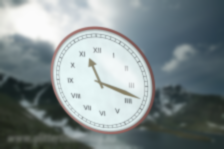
{"hour": 11, "minute": 18}
